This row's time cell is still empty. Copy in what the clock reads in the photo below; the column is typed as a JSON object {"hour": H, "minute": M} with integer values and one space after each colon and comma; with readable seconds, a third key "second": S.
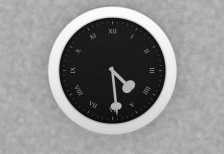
{"hour": 4, "minute": 29}
